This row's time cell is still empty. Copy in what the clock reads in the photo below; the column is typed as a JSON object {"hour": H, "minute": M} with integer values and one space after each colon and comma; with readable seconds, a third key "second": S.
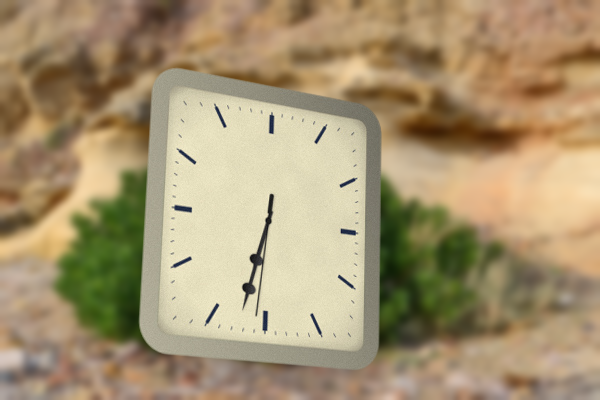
{"hour": 6, "minute": 32, "second": 31}
